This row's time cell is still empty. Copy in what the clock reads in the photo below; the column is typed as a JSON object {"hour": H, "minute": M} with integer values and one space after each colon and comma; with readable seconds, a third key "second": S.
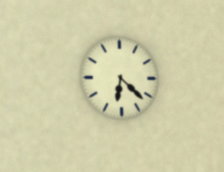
{"hour": 6, "minute": 22}
